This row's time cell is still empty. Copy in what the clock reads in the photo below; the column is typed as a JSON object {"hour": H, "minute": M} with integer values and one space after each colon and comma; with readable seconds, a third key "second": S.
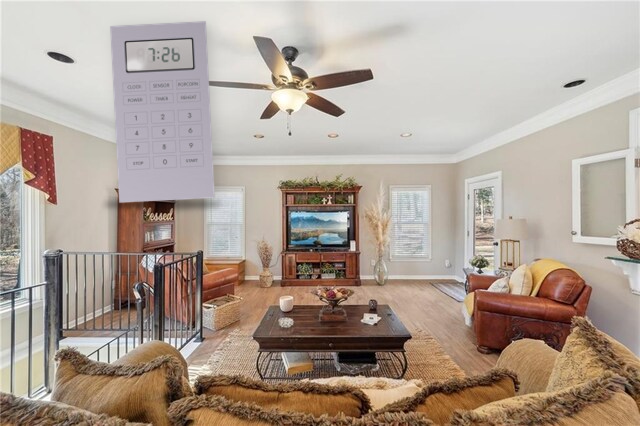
{"hour": 7, "minute": 26}
